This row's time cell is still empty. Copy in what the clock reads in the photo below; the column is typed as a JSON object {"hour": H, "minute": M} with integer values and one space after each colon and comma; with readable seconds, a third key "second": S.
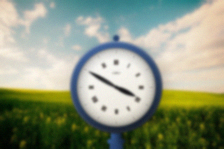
{"hour": 3, "minute": 50}
